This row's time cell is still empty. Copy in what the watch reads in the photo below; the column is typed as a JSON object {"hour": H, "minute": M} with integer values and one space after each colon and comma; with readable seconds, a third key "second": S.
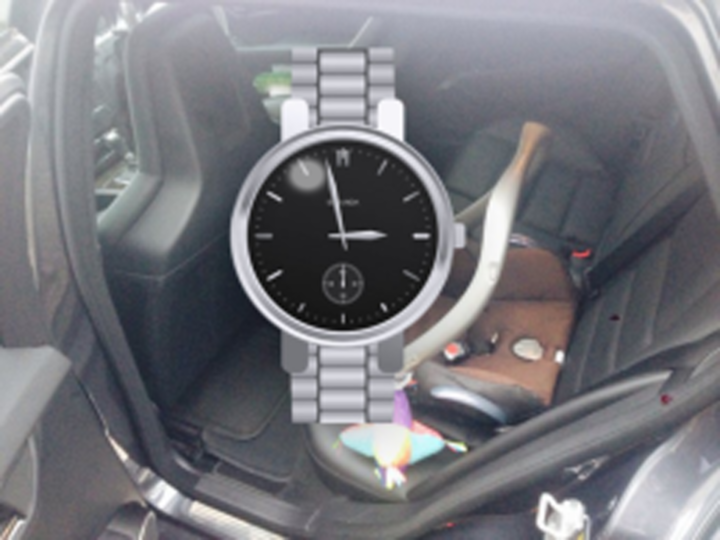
{"hour": 2, "minute": 58}
